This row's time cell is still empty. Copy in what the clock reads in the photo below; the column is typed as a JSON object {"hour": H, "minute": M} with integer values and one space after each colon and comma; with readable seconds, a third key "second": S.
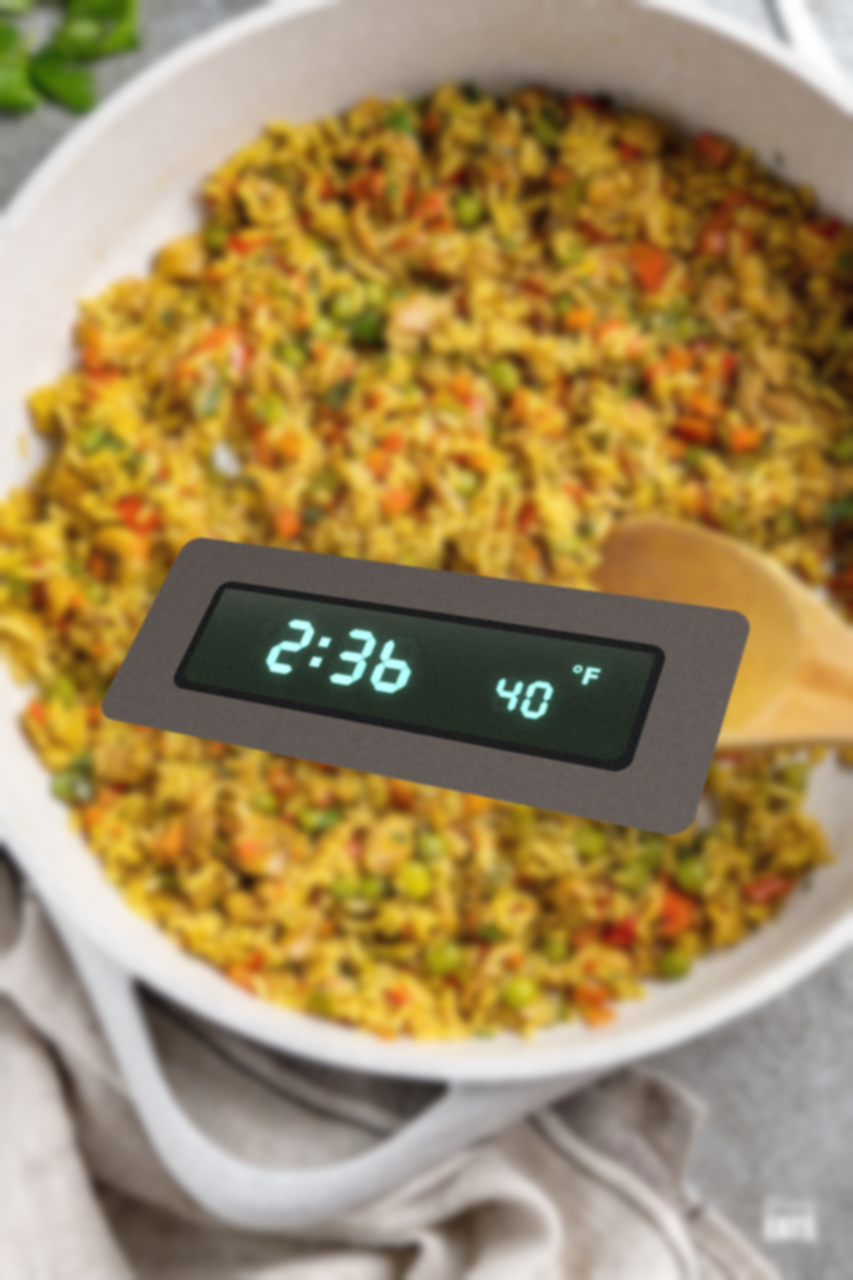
{"hour": 2, "minute": 36}
